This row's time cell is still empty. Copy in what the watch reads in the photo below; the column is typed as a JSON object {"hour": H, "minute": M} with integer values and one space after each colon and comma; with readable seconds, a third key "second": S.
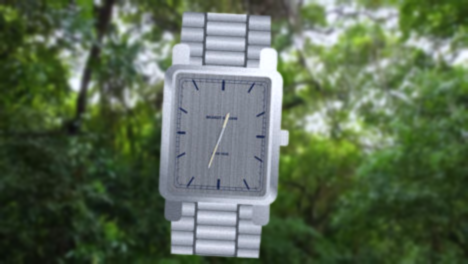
{"hour": 12, "minute": 33}
